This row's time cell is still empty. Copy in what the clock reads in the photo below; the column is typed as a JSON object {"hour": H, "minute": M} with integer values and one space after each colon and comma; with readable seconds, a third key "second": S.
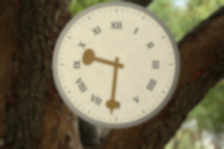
{"hour": 9, "minute": 31}
